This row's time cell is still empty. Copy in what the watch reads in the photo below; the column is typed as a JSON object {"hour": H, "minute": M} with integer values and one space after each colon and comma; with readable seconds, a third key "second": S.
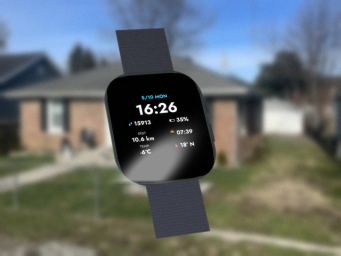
{"hour": 16, "minute": 26}
